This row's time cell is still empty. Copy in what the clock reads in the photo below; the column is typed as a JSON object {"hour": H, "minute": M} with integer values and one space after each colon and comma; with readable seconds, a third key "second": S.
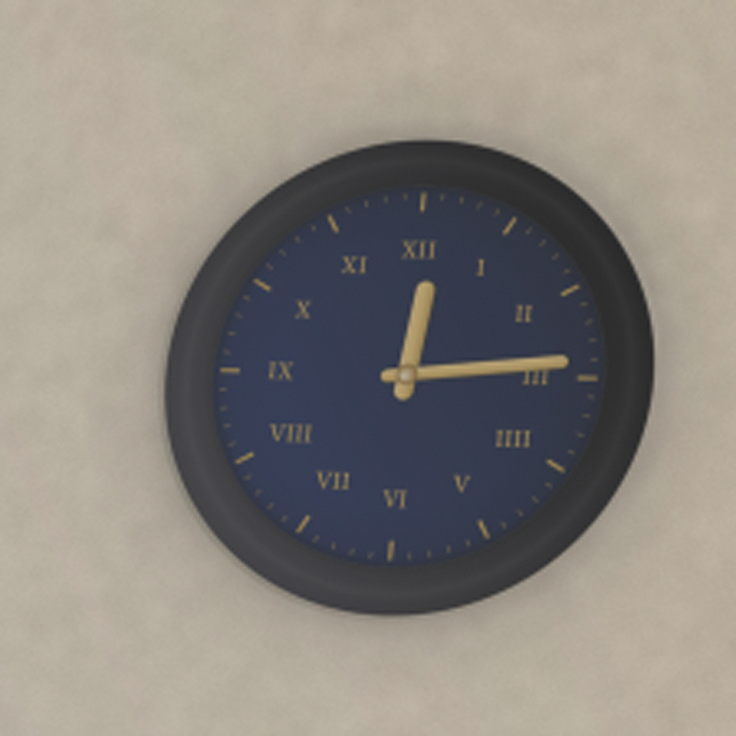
{"hour": 12, "minute": 14}
